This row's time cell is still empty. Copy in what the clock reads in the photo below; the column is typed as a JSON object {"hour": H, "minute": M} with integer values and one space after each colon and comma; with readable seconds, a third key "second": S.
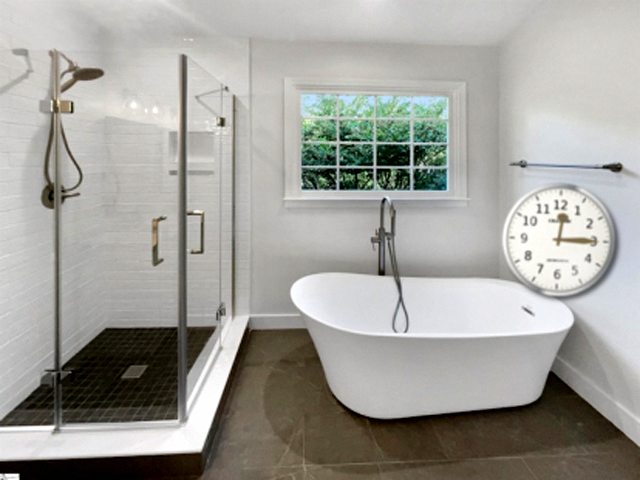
{"hour": 12, "minute": 15}
